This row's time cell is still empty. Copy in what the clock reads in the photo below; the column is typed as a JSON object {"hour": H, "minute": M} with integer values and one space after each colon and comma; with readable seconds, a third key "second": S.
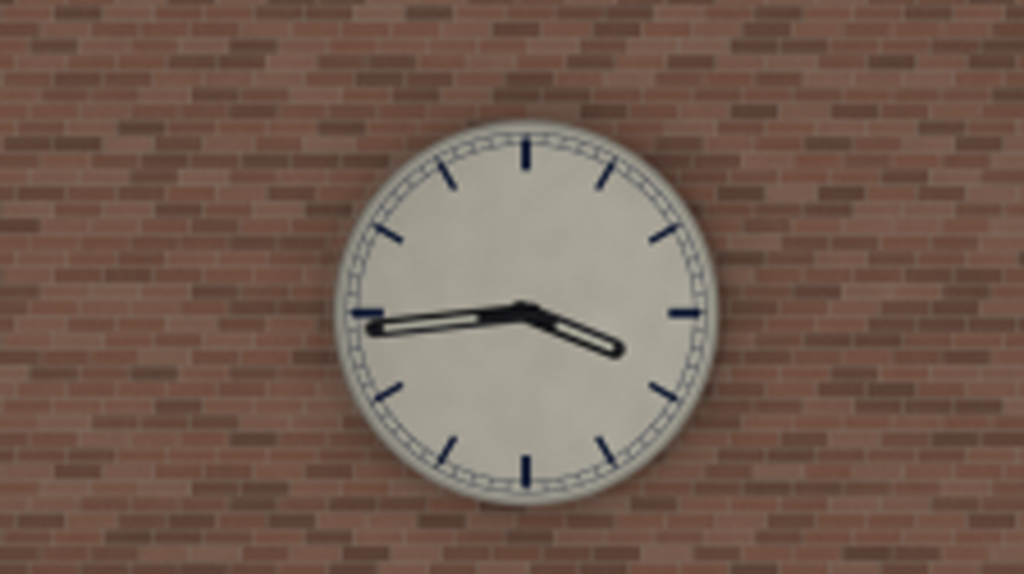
{"hour": 3, "minute": 44}
